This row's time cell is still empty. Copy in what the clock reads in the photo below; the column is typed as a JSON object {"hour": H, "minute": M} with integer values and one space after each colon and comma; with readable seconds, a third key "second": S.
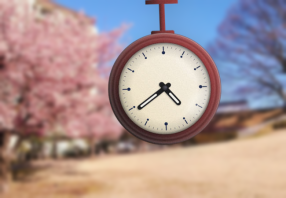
{"hour": 4, "minute": 39}
